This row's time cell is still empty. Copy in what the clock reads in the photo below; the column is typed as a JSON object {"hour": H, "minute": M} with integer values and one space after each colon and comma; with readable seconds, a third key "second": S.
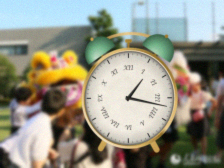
{"hour": 1, "minute": 17}
